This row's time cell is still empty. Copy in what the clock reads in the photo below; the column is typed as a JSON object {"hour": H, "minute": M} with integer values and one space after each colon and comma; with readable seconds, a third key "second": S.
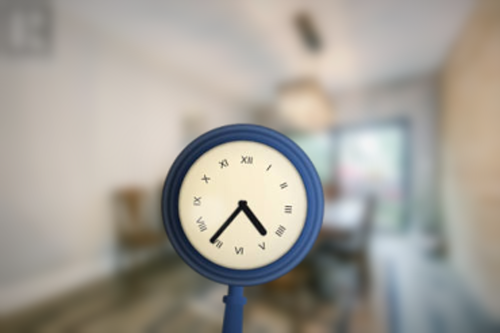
{"hour": 4, "minute": 36}
